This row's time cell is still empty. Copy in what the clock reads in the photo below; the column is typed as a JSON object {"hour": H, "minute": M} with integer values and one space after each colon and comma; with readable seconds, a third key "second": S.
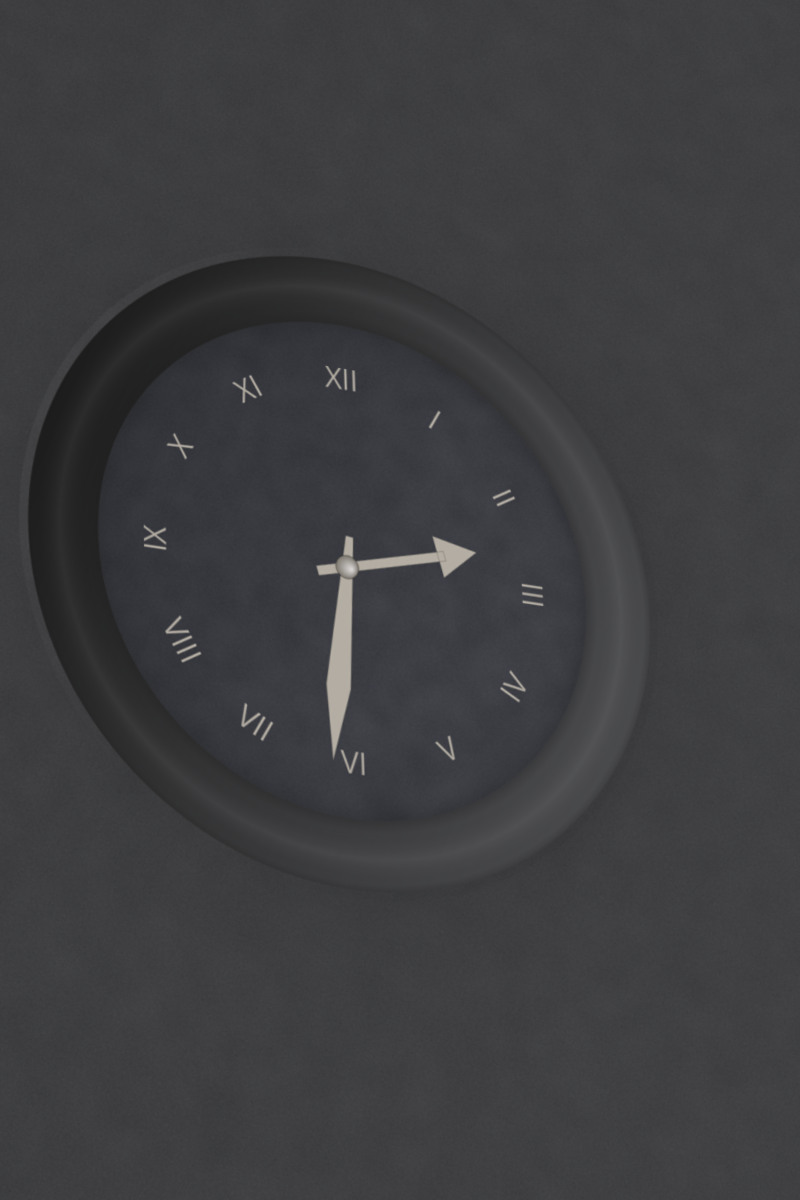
{"hour": 2, "minute": 31}
